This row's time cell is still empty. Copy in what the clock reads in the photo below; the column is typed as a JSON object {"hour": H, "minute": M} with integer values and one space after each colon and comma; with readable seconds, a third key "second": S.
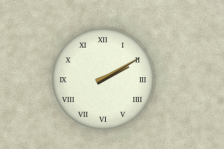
{"hour": 2, "minute": 10}
